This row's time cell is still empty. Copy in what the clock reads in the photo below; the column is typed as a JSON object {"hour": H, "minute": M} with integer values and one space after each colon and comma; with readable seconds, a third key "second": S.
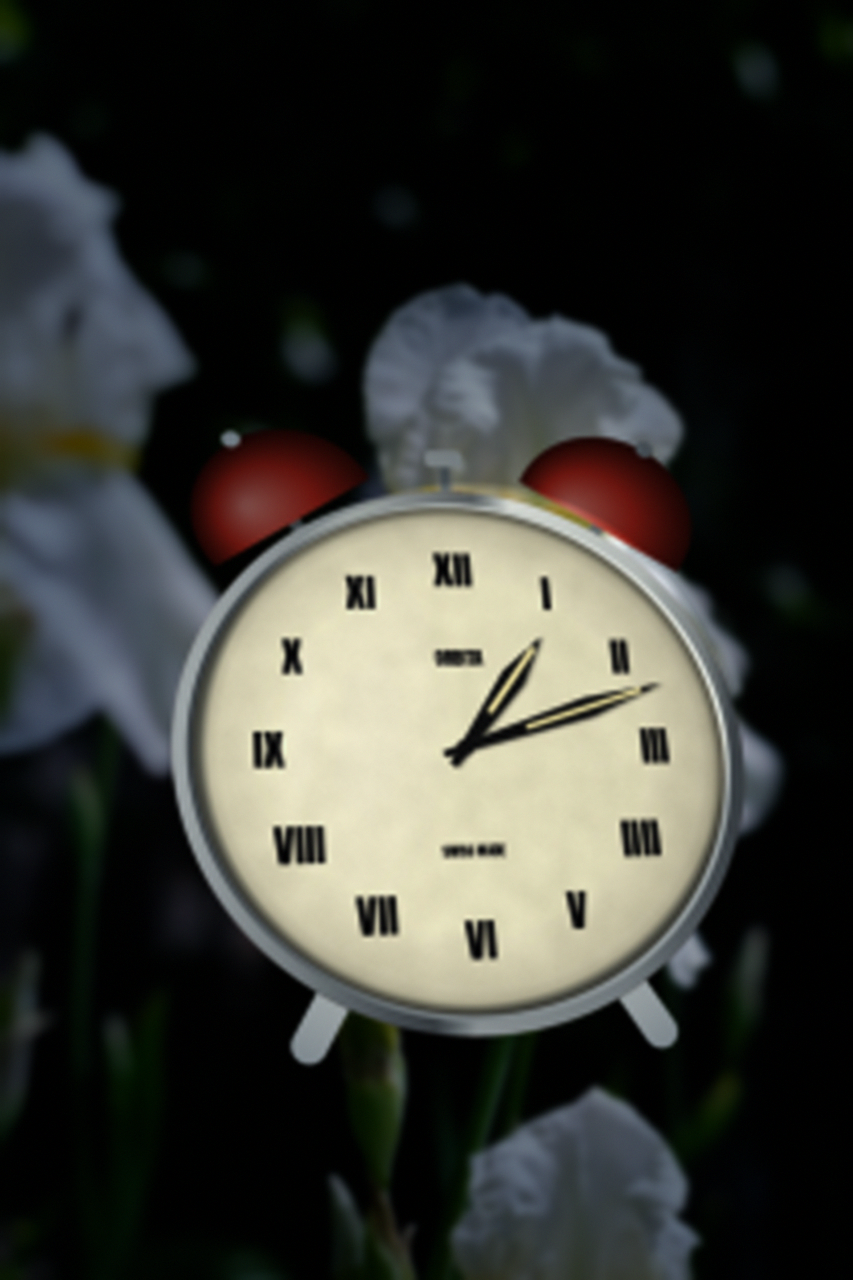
{"hour": 1, "minute": 12}
